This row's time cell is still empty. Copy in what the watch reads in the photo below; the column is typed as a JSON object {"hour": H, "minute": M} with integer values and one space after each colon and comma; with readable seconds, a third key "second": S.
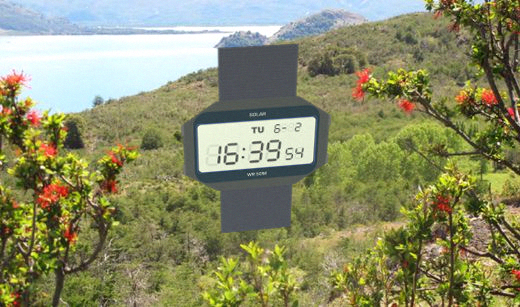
{"hour": 16, "minute": 39, "second": 54}
